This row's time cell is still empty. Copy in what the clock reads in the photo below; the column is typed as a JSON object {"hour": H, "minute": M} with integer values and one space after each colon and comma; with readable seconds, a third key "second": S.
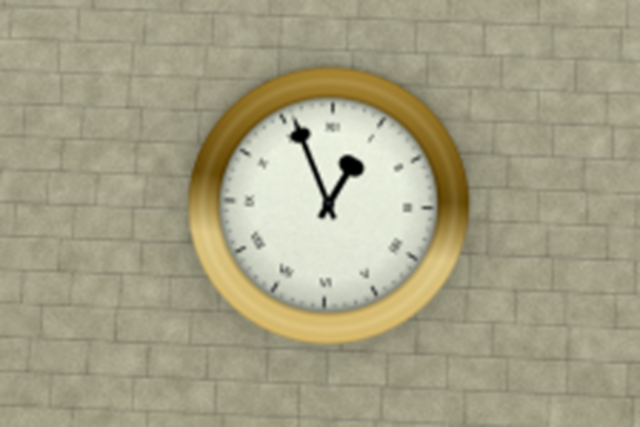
{"hour": 12, "minute": 56}
